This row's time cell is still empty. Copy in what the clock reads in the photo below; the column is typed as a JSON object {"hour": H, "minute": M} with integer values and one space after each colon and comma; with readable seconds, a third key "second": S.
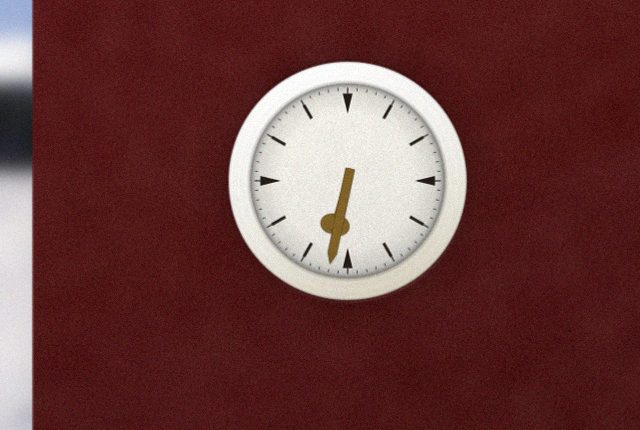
{"hour": 6, "minute": 32}
